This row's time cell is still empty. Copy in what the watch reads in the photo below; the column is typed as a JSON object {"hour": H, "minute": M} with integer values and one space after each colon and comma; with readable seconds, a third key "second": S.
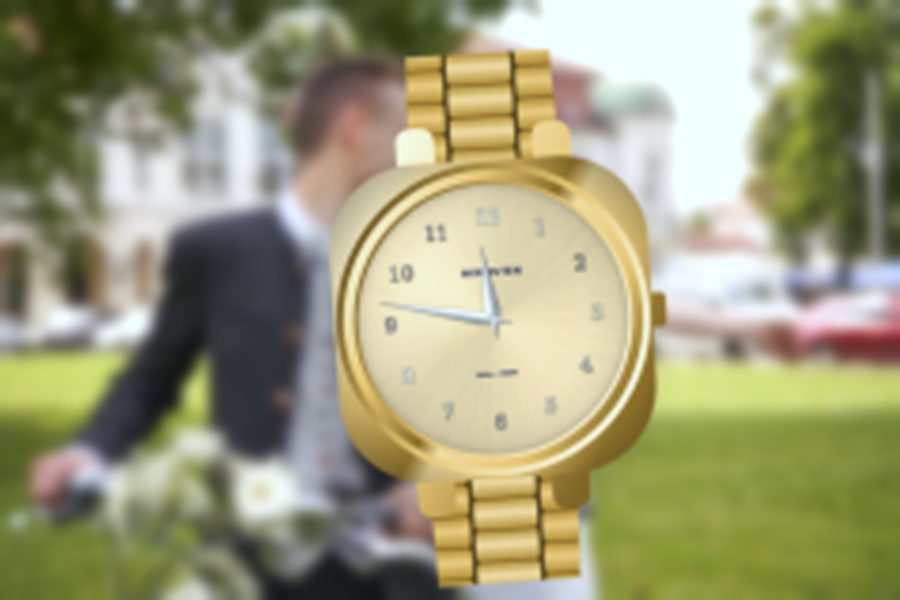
{"hour": 11, "minute": 47}
